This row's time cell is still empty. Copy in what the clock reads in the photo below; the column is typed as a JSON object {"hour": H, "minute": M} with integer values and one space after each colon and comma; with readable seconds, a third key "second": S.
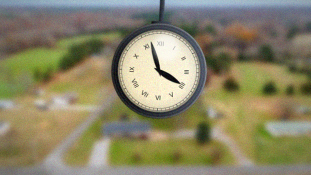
{"hour": 3, "minute": 57}
